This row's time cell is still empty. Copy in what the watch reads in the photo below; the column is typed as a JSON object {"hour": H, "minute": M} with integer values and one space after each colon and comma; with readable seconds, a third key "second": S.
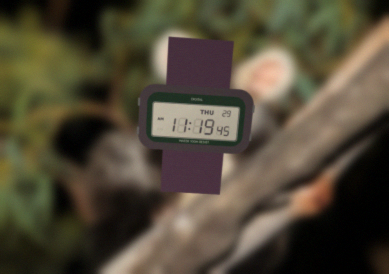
{"hour": 11, "minute": 19, "second": 45}
